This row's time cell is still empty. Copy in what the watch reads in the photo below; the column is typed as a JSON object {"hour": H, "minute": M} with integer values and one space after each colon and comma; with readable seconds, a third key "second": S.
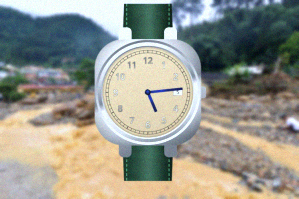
{"hour": 5, "minute": 14}
